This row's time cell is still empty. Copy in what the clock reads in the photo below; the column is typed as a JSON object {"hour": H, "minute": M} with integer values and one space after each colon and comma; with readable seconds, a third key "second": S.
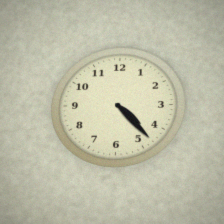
{"hour": 4, "minute": 23}
